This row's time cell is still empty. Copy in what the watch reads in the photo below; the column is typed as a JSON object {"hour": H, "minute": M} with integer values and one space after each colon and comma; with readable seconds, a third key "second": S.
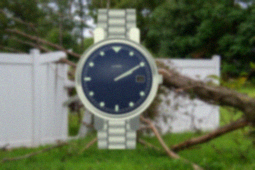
{"hour": 2, "minute": 10}
